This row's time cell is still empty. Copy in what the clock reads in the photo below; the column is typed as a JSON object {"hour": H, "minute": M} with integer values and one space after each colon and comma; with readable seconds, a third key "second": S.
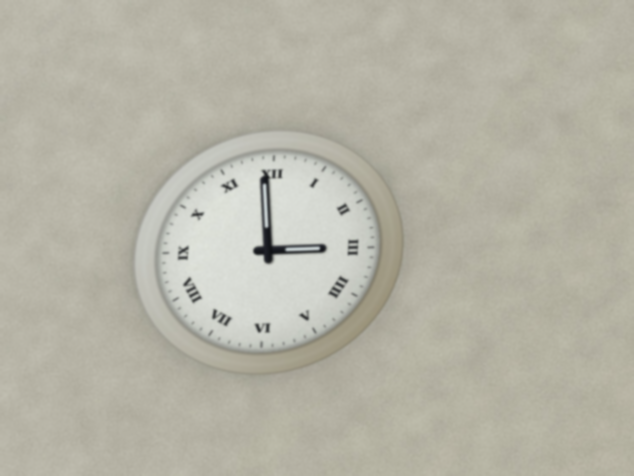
{"hour": 2, "minute": 59}
